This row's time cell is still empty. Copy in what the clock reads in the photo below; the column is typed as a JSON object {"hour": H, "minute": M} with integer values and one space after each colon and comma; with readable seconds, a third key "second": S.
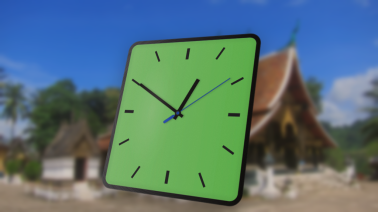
{"hour": 12, "minute": 50, "second": 9}
